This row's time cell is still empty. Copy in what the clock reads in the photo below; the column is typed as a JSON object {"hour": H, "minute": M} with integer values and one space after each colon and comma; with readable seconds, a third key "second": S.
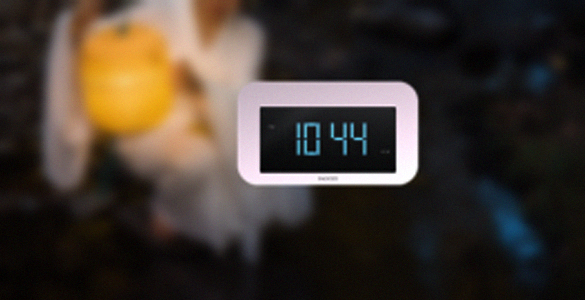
{"hour": 10, "minute": 44}
